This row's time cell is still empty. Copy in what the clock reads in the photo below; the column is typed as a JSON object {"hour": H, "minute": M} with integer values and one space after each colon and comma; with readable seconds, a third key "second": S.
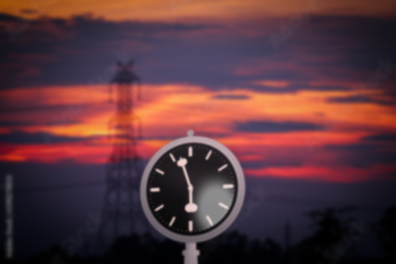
{"hour": 5, "minute": 57}
